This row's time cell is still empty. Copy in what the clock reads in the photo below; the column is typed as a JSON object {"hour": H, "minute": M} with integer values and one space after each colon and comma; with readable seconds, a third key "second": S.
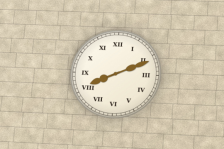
{"hour": 8, "minute": 11}
